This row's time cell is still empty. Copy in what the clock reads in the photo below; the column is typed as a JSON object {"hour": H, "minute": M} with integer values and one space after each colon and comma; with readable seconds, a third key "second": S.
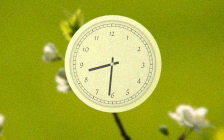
{"hour": 8, "minute": 31}
